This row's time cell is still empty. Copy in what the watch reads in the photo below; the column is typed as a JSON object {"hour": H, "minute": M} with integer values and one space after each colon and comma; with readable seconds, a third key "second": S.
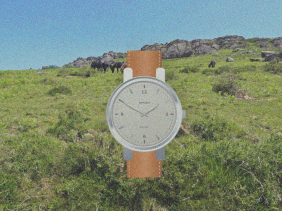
{"hour": 1, "minute": 50}
